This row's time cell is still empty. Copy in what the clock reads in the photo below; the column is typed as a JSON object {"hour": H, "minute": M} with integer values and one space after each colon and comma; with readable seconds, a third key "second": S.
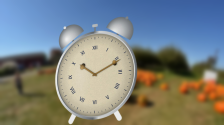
{"hour": 10, "minute": 11}
